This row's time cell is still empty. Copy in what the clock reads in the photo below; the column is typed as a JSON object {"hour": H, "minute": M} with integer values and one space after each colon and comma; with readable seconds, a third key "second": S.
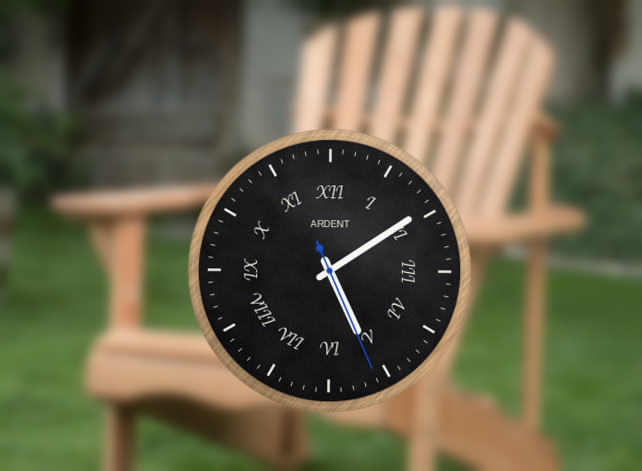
{"hour": 5, "minute": 9, "second": 26}
